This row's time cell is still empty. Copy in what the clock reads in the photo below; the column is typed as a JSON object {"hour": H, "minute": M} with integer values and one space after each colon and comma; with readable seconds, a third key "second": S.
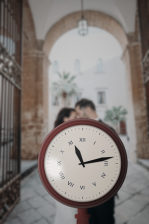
{"hour": 11, "minute": 13}
